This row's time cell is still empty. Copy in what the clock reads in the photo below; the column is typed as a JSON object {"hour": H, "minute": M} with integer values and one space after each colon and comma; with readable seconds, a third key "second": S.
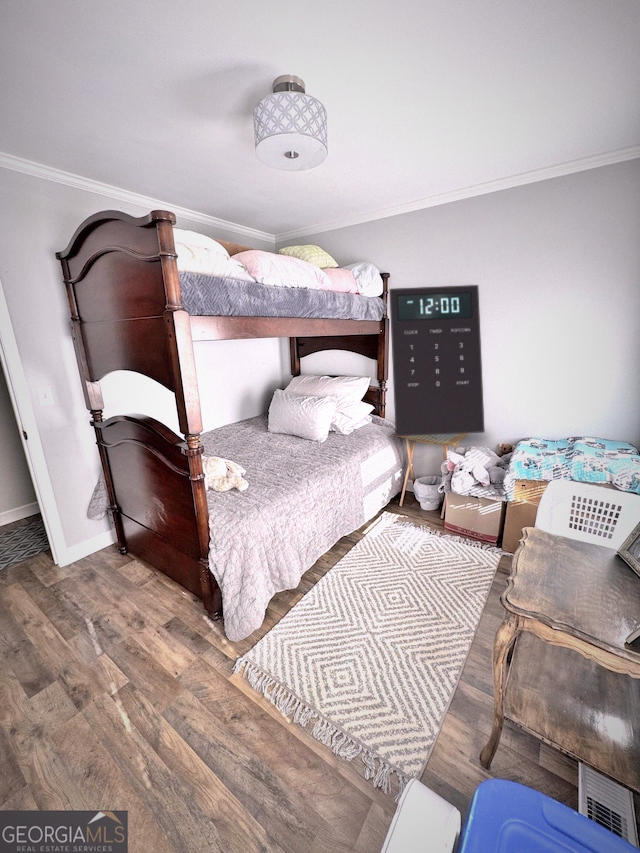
{"hour": 12, "minute": 0}
